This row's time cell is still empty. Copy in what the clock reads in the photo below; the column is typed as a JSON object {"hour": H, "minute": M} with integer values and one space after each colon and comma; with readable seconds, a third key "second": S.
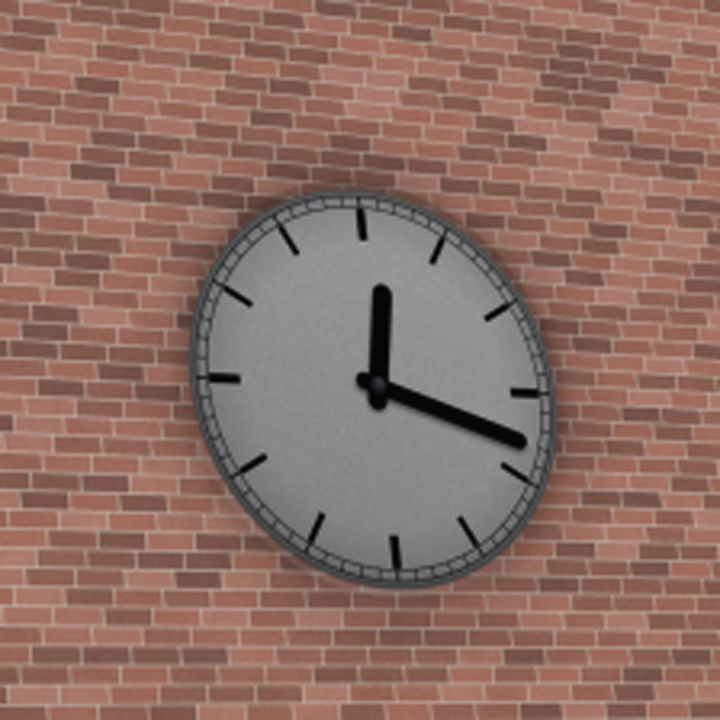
{"hour": 12, "minute": 18}
